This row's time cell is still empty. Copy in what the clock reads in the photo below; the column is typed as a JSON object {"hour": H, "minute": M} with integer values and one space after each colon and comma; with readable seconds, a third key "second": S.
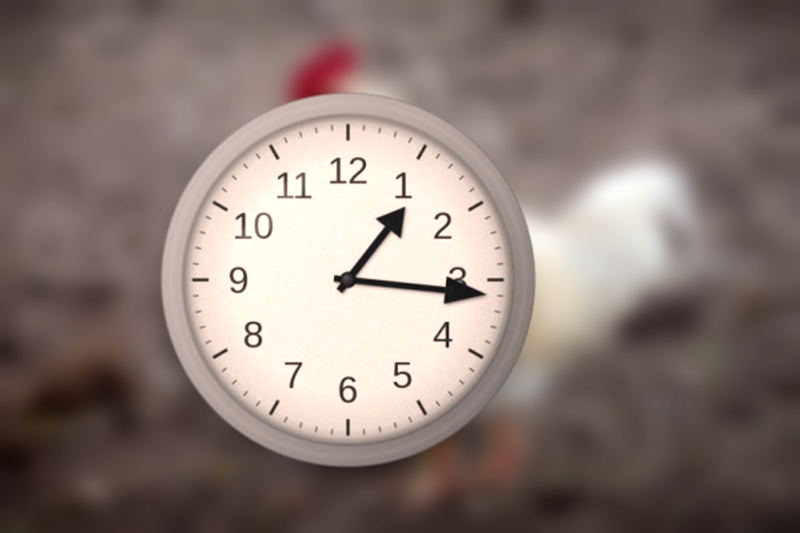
{"hour": 1, "minute": 16}
